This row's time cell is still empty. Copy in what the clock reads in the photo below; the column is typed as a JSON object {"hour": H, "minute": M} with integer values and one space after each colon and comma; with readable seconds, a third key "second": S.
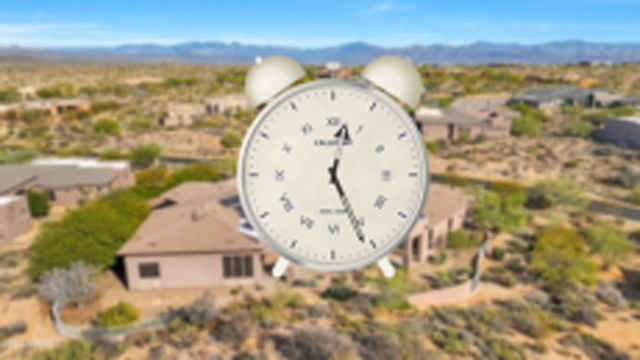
{"hour": 12, "minute": 26}
